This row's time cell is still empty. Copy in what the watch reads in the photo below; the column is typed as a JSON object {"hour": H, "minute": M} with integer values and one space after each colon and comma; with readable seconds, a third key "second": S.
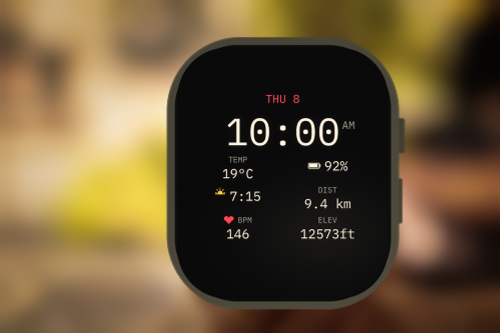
{"hour": 10, "minute": 0}
